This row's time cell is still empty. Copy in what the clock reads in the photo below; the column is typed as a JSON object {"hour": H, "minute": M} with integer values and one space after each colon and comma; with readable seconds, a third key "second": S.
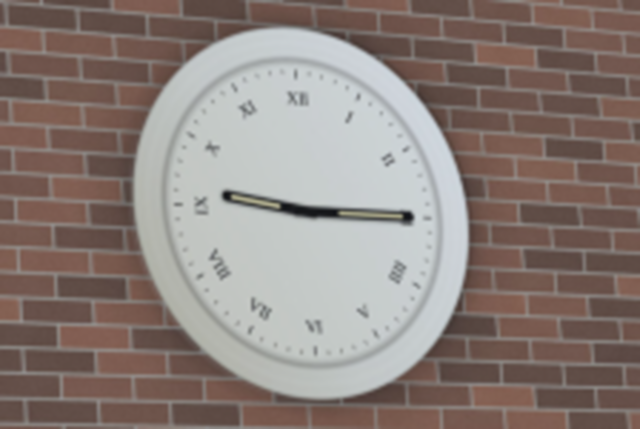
{"hour": 9, "minute": 15}
